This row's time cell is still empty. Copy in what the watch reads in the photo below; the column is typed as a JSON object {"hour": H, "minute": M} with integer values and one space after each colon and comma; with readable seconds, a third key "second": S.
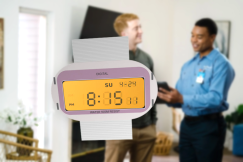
{"hour": 8, "minute": 15, "second": 11}
